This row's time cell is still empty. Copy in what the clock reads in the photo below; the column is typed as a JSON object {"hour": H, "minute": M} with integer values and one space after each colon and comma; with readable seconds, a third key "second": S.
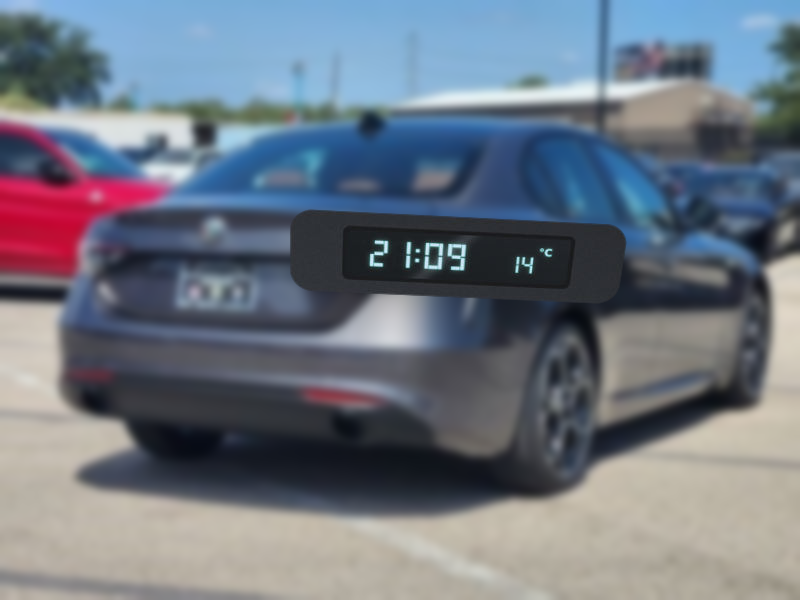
{"hour": 21, "minute": 9}
